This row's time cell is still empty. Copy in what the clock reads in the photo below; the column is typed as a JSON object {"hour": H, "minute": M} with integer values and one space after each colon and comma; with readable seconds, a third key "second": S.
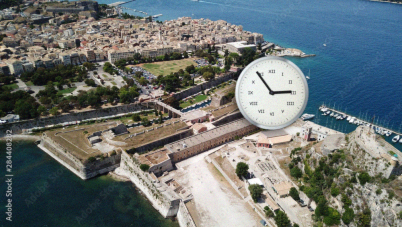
{"hour": 2, "minute": 54}
